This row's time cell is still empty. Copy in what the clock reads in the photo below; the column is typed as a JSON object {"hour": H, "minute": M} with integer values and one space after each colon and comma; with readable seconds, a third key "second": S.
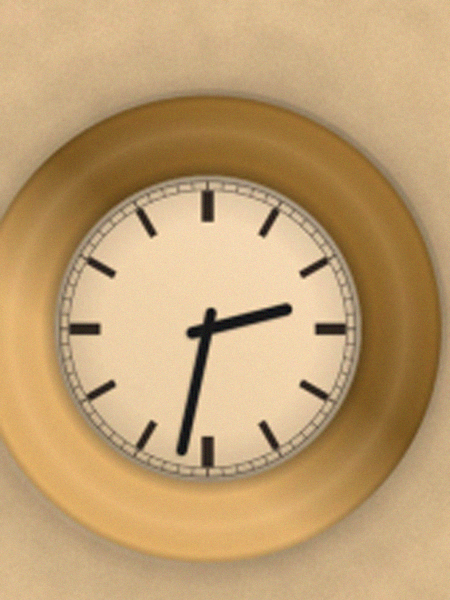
{"hour": 2, "minute": 32}
